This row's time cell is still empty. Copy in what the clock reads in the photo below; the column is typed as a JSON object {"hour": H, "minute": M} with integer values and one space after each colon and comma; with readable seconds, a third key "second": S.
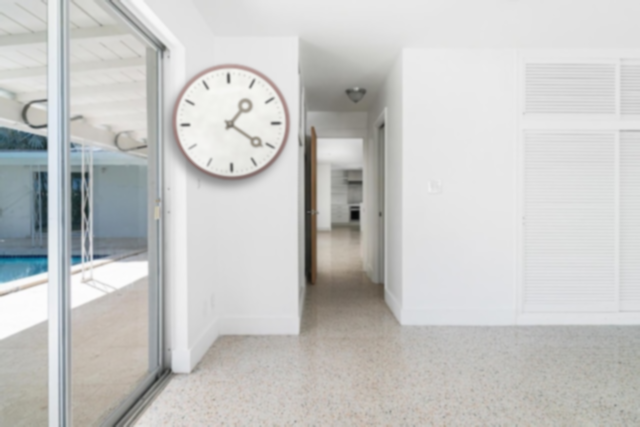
{"hour": 1, "minute": 21}
